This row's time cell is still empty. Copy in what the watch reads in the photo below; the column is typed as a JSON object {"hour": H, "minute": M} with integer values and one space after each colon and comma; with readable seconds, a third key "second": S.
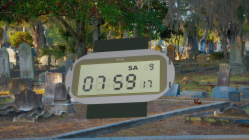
{"hour": 7, "minute": 59}
